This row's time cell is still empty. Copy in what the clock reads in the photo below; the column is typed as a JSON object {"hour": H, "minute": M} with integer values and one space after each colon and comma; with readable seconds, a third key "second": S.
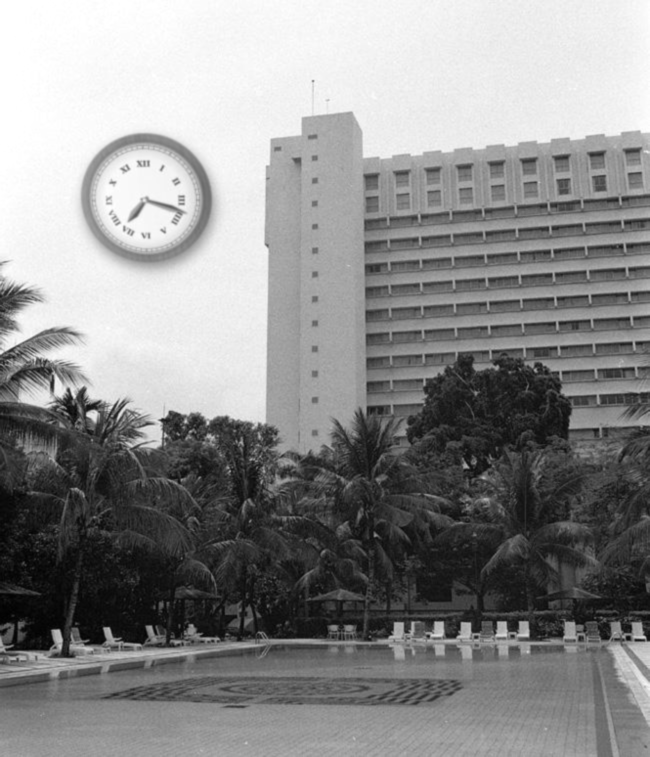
{"hour": 7, "minute": 18}
